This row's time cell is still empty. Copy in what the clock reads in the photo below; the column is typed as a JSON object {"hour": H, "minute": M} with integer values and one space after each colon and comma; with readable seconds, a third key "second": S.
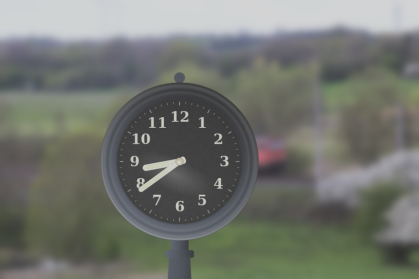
{"hour": 8, "minute": 39}
